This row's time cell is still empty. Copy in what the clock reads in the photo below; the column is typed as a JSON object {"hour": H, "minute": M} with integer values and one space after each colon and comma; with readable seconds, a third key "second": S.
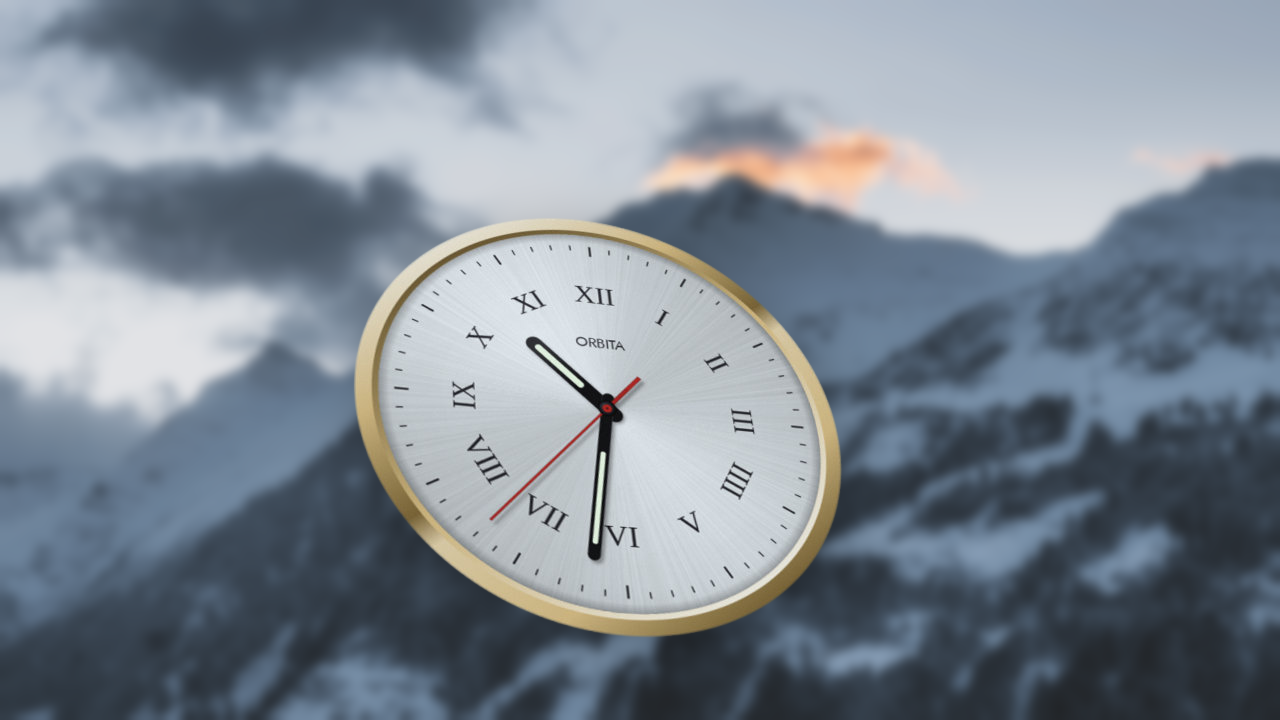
{"hour": 10, "minute": 31, "second": 37}
